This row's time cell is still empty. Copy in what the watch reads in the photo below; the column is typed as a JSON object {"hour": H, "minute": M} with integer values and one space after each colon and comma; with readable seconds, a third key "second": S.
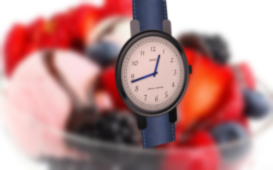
{"hour": 12, "minute": 43}
